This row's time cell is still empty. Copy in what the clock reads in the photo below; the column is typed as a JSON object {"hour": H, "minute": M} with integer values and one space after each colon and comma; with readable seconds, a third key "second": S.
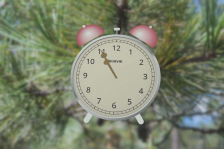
{"hour": 10, "minute": 55}
